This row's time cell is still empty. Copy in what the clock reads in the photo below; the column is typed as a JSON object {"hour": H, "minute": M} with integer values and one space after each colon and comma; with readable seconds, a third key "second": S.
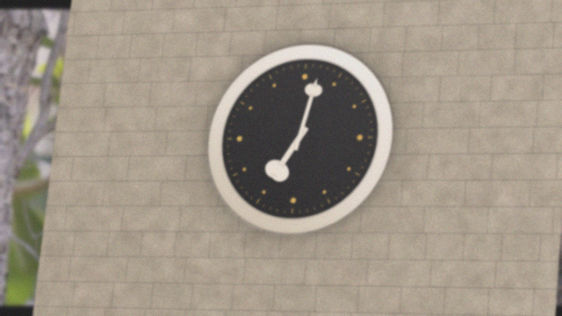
{"hour": 7, "minute": 2}
